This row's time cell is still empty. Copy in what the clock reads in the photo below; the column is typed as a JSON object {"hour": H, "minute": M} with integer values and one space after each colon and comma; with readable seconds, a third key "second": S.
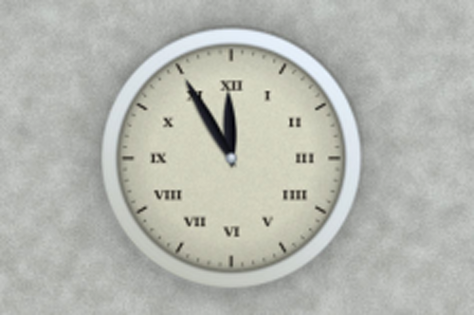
{"hour": 11, "minute": 55}
